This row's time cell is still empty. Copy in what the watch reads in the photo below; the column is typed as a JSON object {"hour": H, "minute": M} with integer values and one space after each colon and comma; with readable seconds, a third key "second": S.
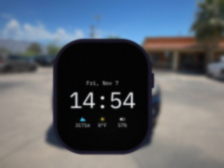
{"hour": 14, "minute": 54}
